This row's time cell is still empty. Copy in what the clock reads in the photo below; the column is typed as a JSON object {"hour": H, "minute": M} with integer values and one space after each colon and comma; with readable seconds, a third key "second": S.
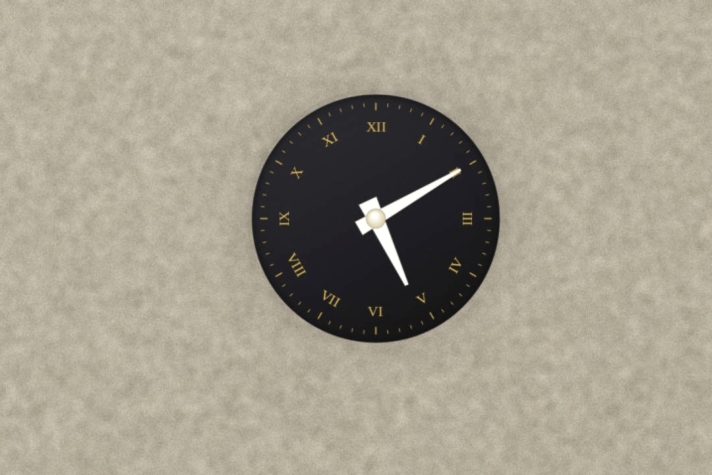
{"hour": 5, "minute": 10}
